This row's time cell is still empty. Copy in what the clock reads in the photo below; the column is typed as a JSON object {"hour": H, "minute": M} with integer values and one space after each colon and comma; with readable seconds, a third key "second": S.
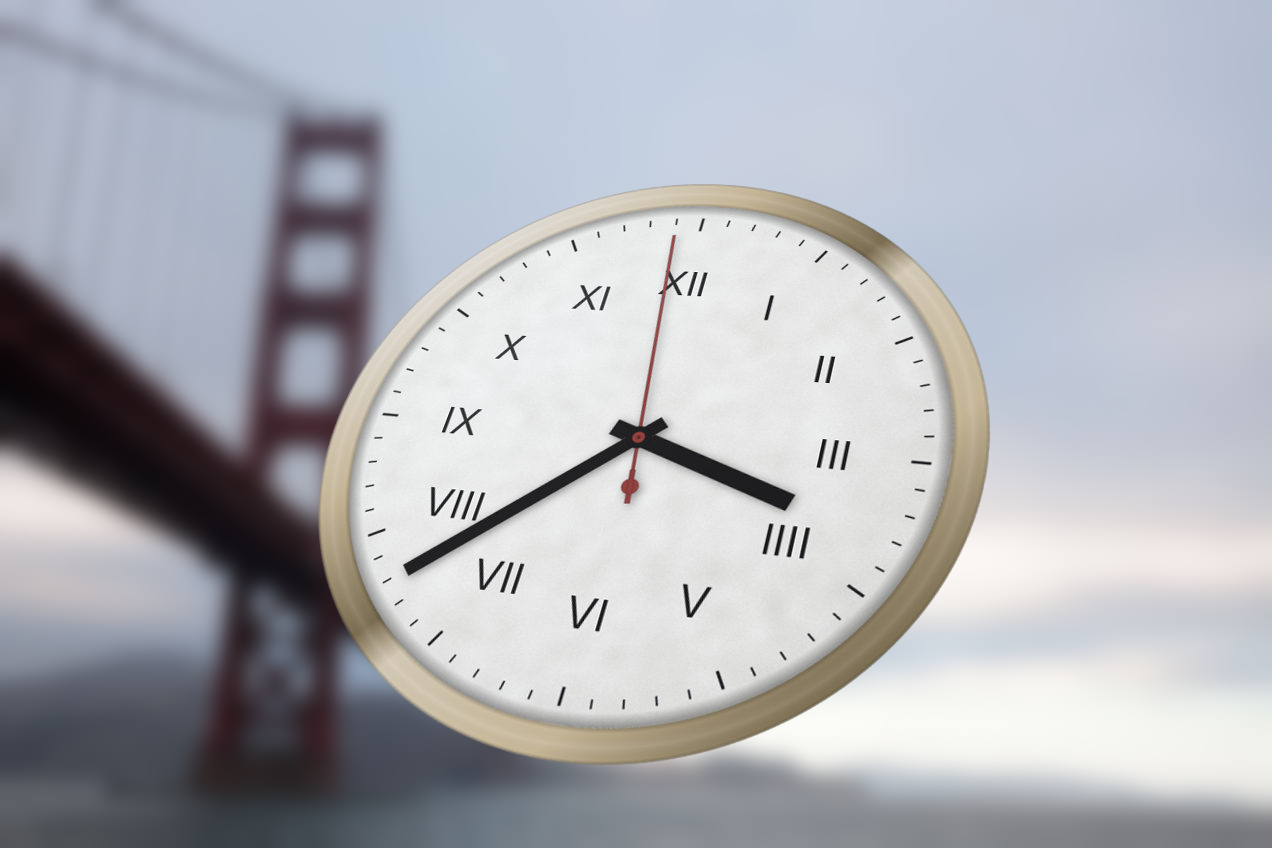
{"hour": 3, "minute": 37, "second": 59}
